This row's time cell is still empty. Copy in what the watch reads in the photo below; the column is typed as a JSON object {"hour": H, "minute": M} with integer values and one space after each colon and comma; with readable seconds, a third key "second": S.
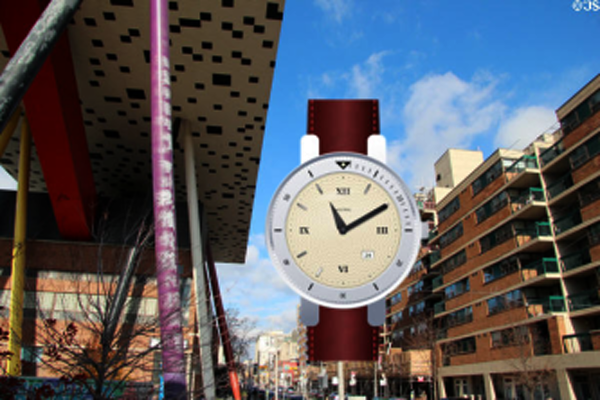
{"hour": 11, "minute": 10}
